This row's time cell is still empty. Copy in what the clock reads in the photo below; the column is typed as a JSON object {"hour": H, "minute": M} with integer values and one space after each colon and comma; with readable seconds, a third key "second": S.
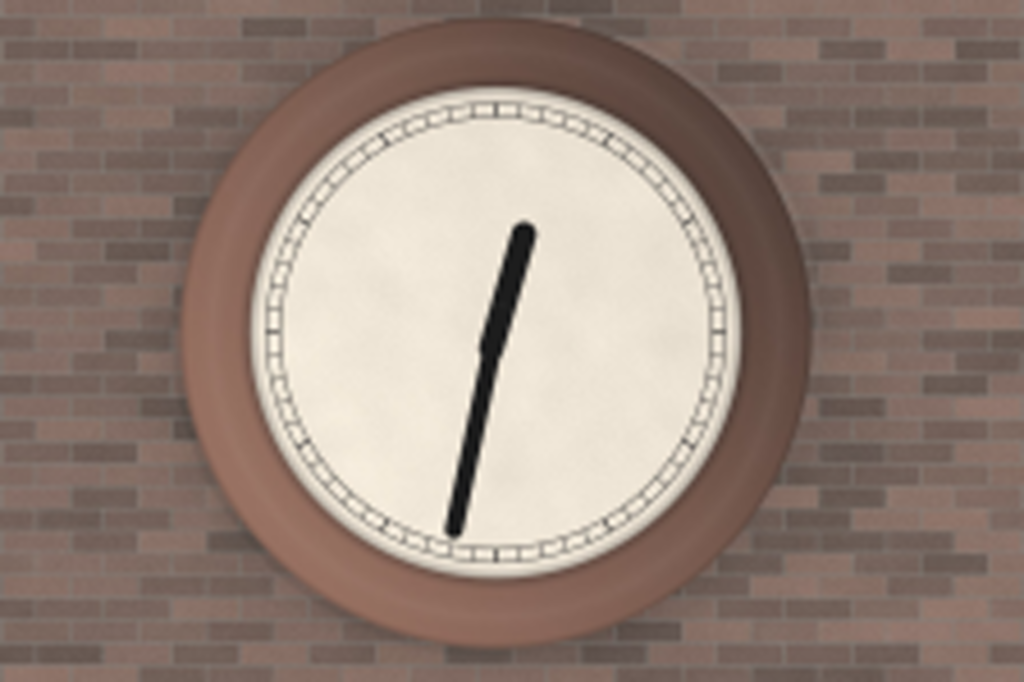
{"hour": 12, "minute": 32}
